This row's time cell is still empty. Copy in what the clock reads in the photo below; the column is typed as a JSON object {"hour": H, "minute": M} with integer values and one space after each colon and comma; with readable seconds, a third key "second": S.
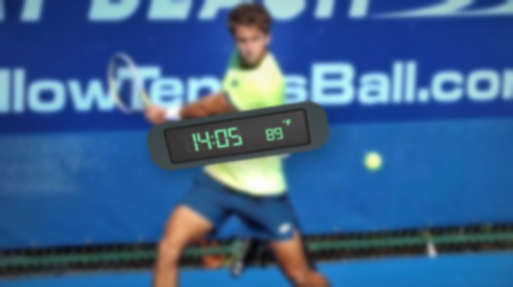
{"hour": 14, "minute": 5}
